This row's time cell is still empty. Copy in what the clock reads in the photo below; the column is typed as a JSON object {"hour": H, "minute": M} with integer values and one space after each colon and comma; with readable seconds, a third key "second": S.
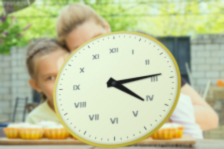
{"hour": 4, "minute": 14}
